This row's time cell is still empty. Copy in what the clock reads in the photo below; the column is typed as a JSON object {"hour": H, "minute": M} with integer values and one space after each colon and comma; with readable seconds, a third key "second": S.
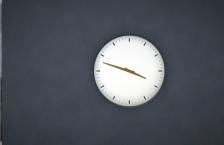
{"hour": 3, "minute": 48}
